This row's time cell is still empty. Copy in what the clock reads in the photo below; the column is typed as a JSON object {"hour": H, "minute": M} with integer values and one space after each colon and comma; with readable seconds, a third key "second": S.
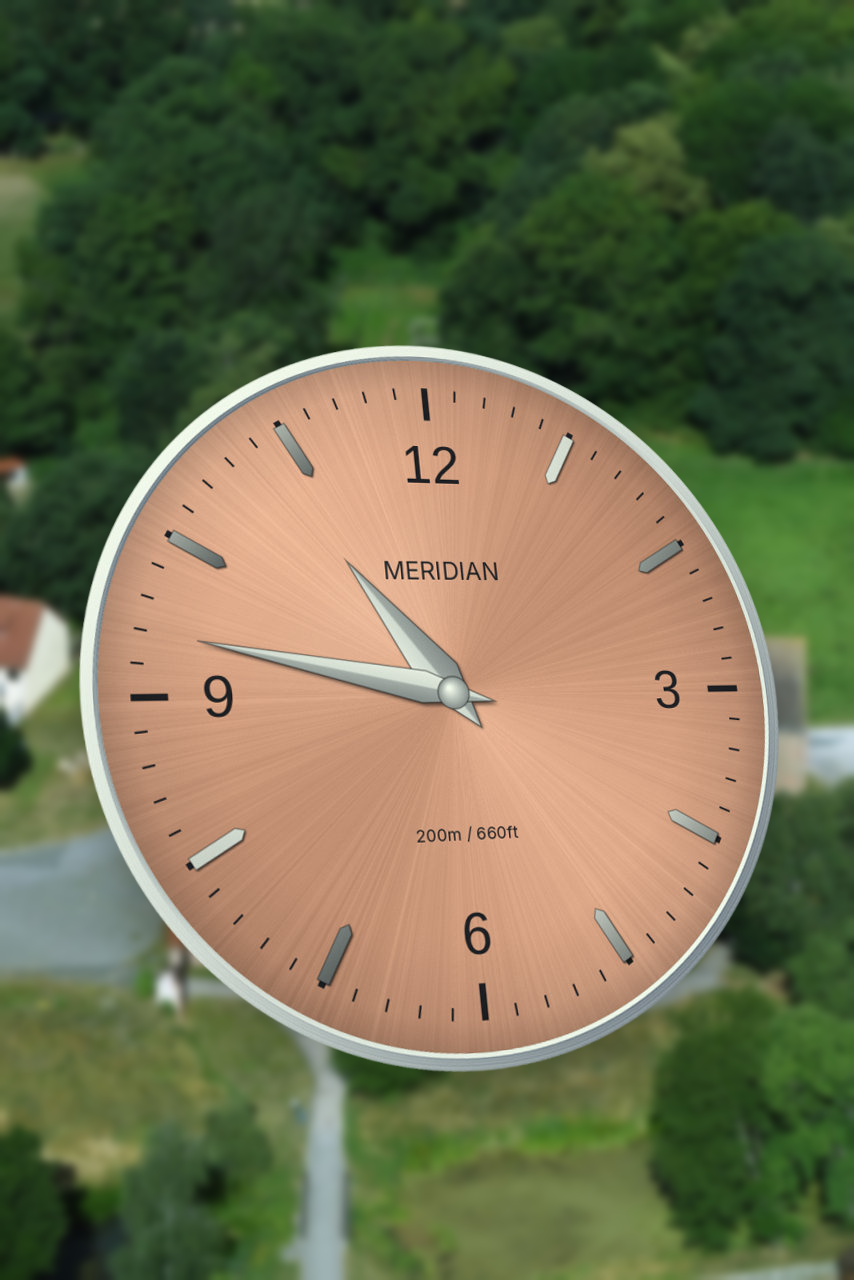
{"hour": 10, "minute": 47}
